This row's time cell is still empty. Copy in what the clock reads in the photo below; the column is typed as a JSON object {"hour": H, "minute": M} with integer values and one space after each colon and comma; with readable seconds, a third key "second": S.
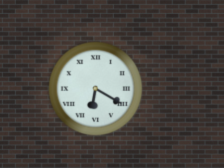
{"hour": 6, "minute": 20}
